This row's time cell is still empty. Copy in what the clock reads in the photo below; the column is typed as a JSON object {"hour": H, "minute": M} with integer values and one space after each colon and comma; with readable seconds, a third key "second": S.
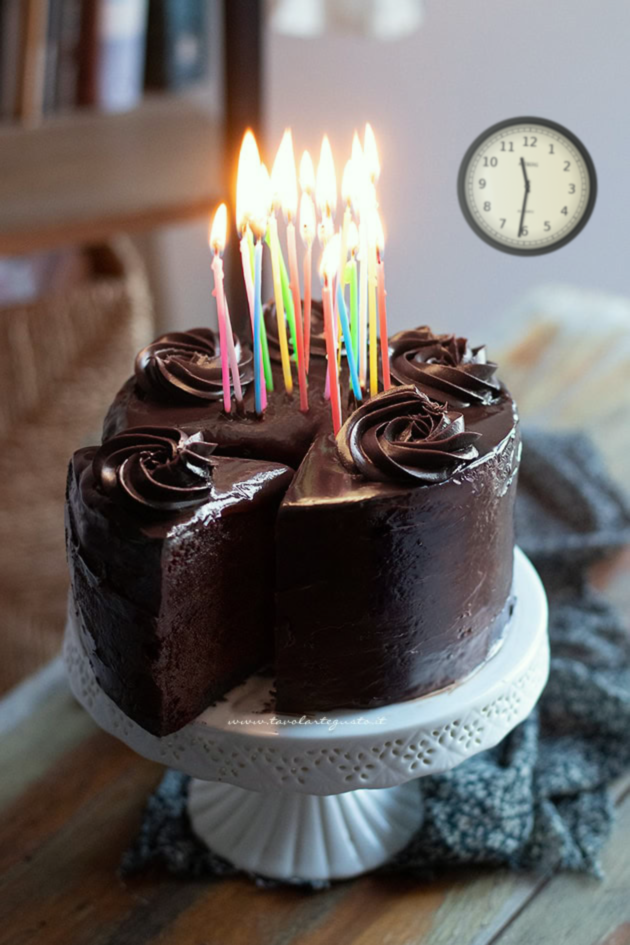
{"hour": 11, "minute": 31}
